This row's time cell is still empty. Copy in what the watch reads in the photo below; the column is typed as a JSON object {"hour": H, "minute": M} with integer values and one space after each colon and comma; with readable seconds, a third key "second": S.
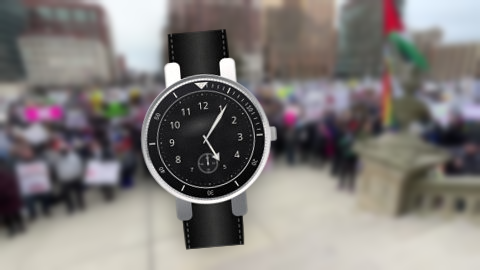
{"hour": 5, "minute": 6}
